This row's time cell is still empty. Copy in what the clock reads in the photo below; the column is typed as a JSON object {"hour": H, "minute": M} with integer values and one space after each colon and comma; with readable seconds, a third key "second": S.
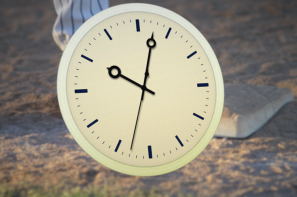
{"hour": 10, "minute": 2, "second": 33}
